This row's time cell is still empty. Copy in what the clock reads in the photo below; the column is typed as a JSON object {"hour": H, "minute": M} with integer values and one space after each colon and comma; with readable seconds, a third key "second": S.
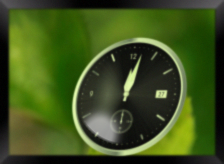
{"hour": 12, "minute": 2}
